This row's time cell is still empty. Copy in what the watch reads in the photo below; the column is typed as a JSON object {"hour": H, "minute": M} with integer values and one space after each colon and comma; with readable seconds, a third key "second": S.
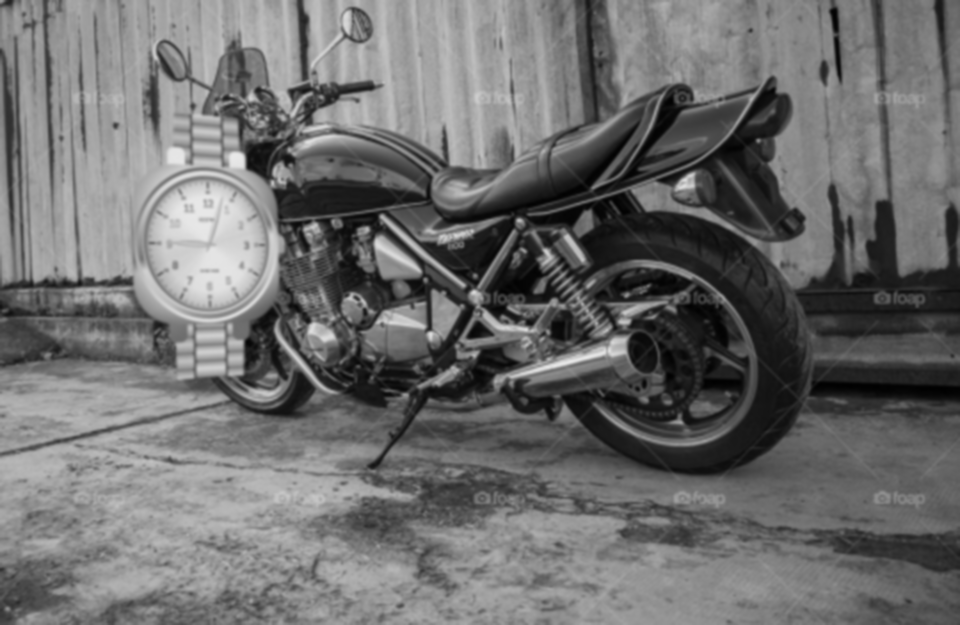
{"hour": 9, "minute": 3}
